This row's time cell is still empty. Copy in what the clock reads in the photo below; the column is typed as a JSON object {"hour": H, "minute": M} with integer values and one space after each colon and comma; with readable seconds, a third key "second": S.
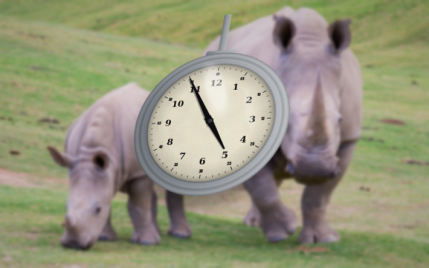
{"hour": 4, "minute": 55}
